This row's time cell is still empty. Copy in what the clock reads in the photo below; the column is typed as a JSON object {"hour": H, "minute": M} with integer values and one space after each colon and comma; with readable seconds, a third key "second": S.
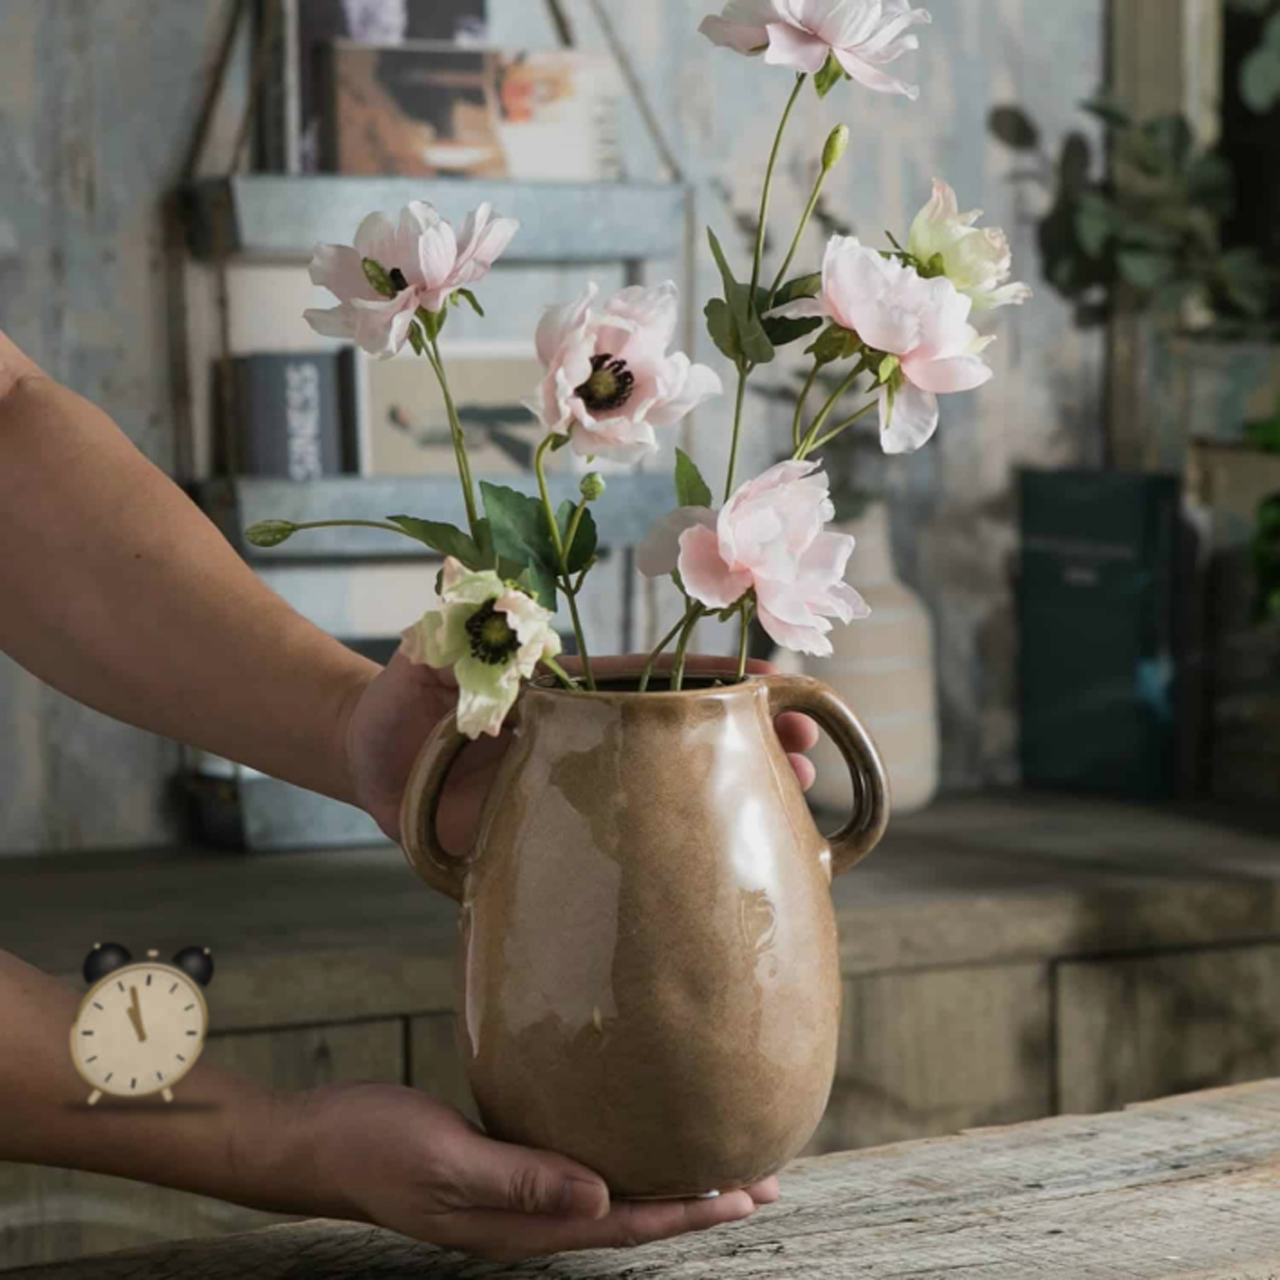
{"hour": 10, "minute": 57}
